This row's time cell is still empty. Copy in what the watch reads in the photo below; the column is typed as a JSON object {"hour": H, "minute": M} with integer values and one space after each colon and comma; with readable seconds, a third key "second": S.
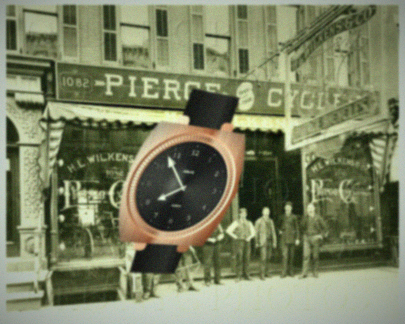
{"hour": 7, "minute": 53}
